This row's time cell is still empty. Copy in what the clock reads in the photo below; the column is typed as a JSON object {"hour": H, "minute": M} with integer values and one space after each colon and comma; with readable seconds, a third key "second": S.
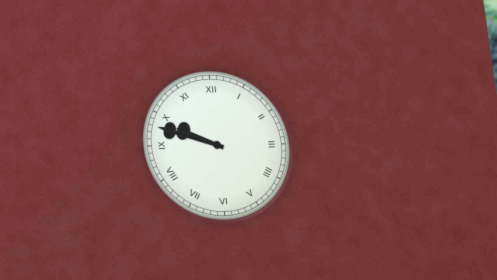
{"hour": 9, "minute": 48}
